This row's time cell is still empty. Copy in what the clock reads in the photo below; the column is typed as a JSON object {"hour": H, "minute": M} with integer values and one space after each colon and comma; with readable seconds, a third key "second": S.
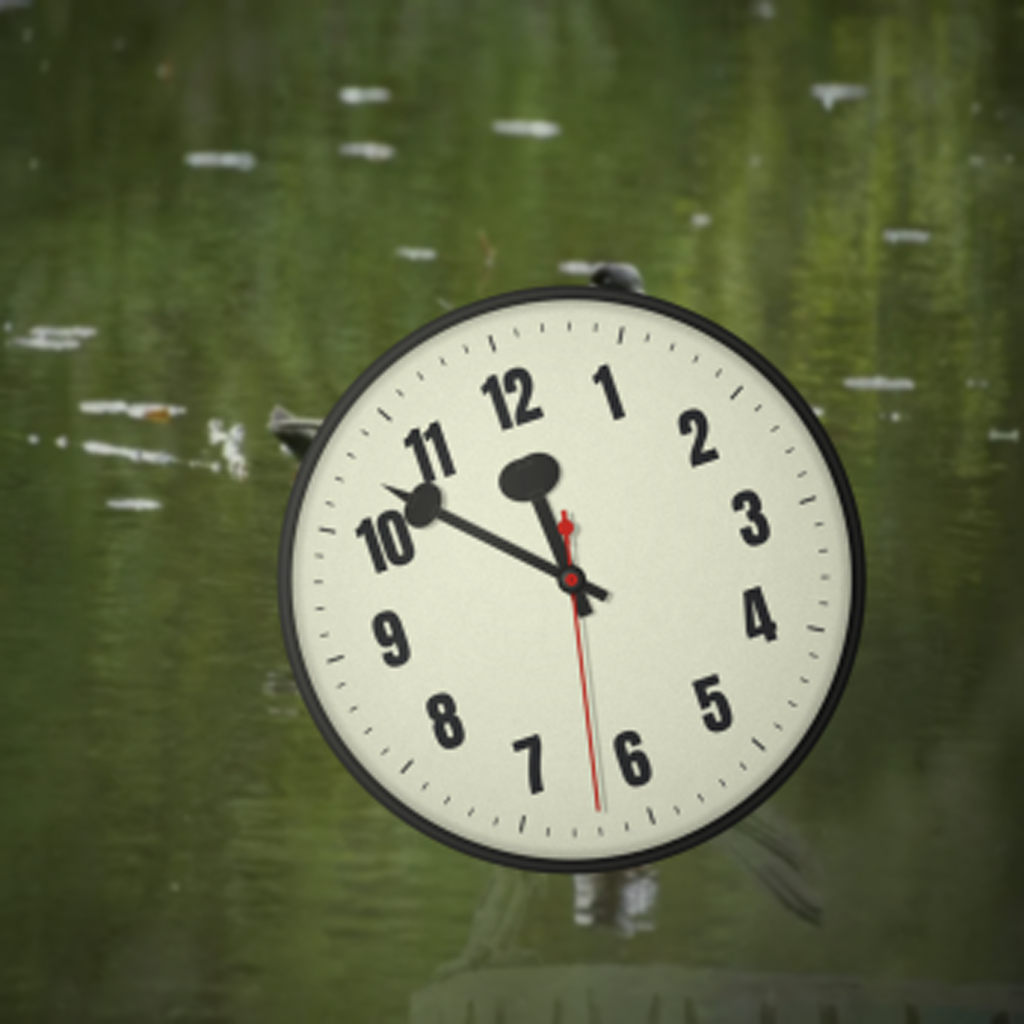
{"hour": 11, "minute": 52, "second": 32}
